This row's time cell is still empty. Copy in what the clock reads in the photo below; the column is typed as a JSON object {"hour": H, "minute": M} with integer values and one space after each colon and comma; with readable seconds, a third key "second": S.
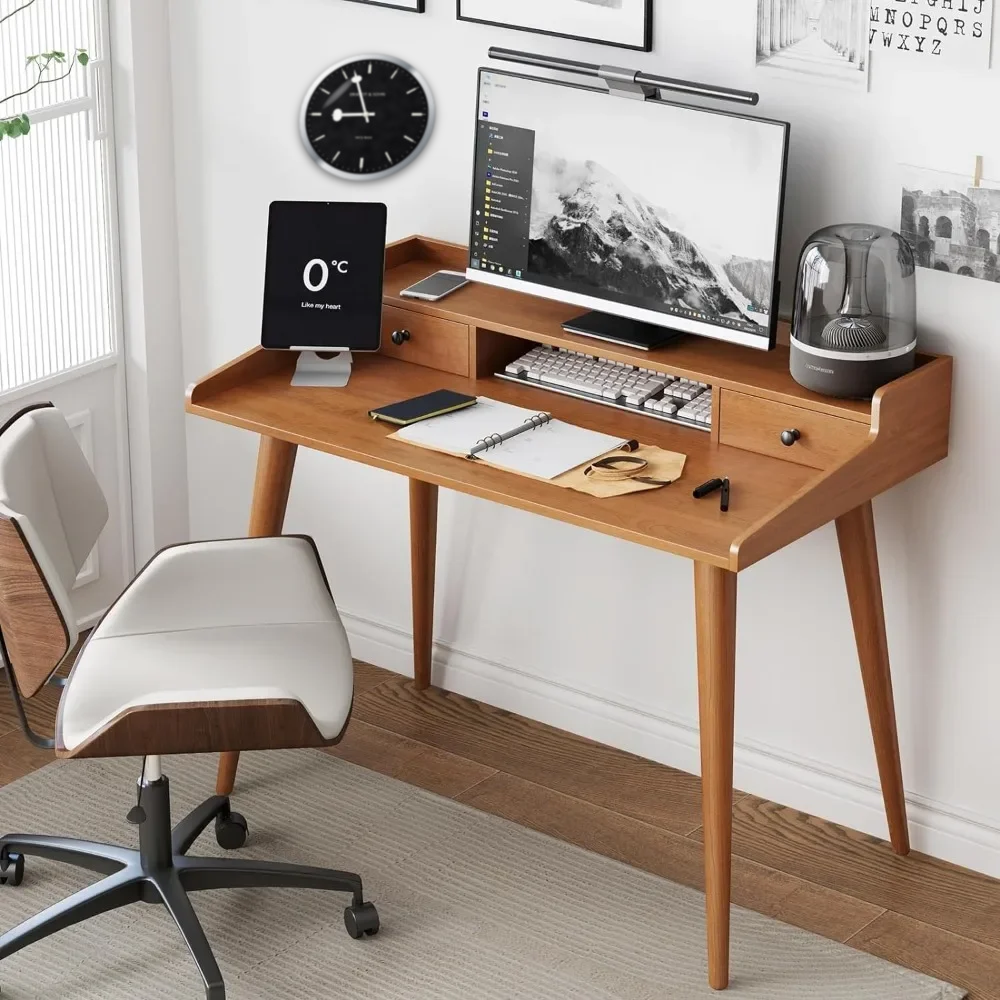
{"hour": 8, "minute": 57}
